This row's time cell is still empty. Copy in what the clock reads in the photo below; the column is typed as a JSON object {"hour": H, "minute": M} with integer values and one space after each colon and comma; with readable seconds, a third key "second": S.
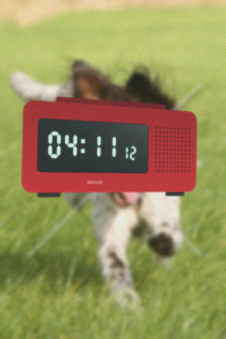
{"hour": 4, "minute": 11, "second": 12}
